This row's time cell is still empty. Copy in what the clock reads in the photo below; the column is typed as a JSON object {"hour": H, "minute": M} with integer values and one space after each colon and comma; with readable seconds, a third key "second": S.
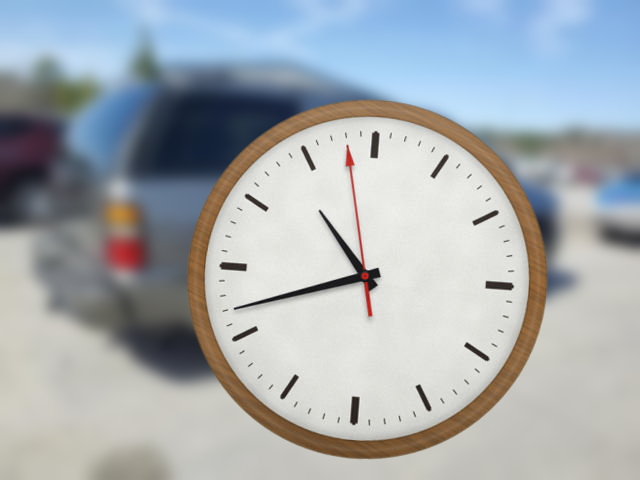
{"hour": 10, "minute": 41, "second": 58}
